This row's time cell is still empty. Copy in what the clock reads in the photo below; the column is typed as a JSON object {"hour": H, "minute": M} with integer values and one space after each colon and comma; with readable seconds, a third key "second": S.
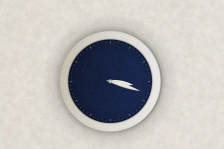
{"hour": 3, "minute": 18}
